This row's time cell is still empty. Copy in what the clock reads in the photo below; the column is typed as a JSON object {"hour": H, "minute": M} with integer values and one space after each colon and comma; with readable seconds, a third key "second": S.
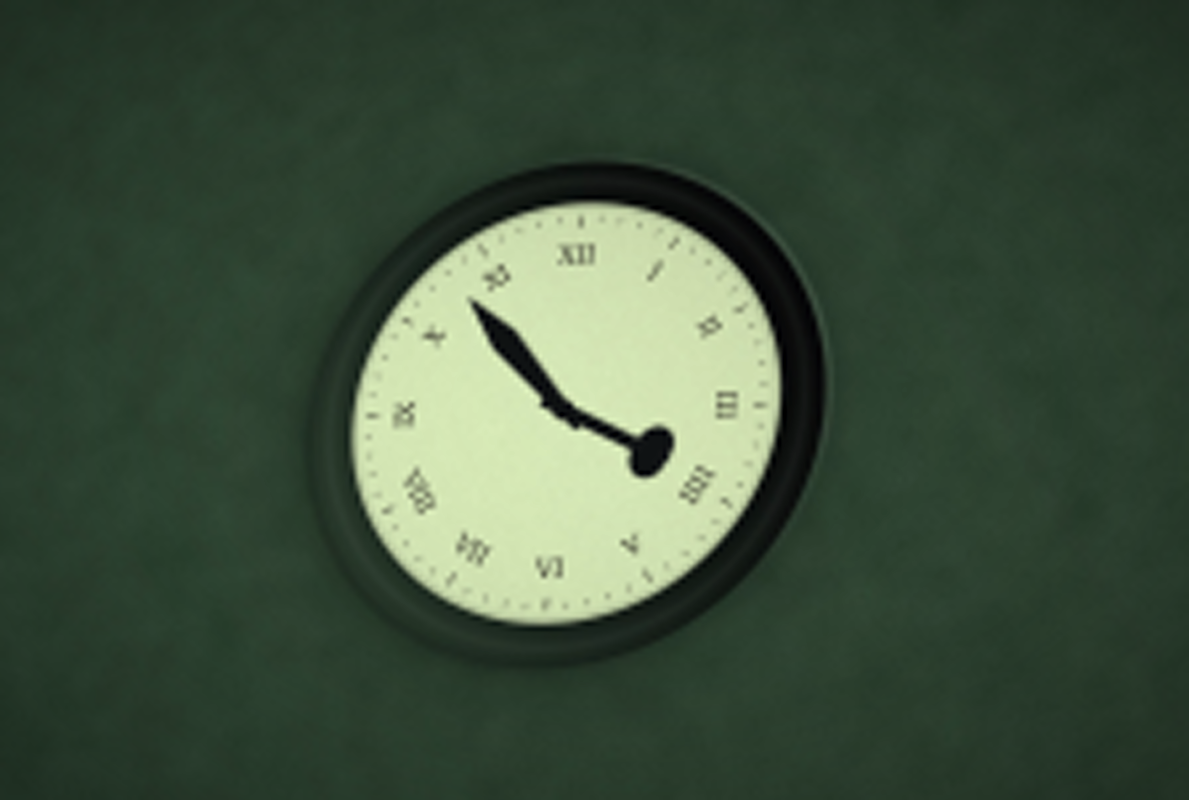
{"hour": 3, "minute": 53}
